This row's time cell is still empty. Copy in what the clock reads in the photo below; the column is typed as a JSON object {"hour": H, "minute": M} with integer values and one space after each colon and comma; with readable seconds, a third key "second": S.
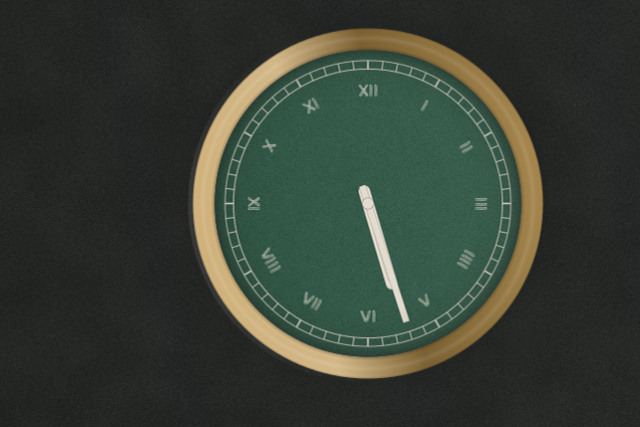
{"hour": 5, "minute": 27}
